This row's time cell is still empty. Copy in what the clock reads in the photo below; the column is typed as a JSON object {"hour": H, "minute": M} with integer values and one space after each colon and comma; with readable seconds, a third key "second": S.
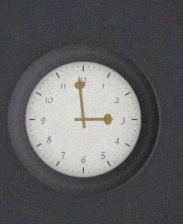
{"hour": 2, "minute": 59}
